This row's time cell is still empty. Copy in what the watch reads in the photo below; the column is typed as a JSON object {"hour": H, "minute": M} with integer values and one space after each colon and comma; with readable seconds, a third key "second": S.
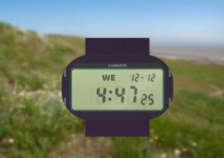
{"hour": 4, "minute": 47, "second": 25}
